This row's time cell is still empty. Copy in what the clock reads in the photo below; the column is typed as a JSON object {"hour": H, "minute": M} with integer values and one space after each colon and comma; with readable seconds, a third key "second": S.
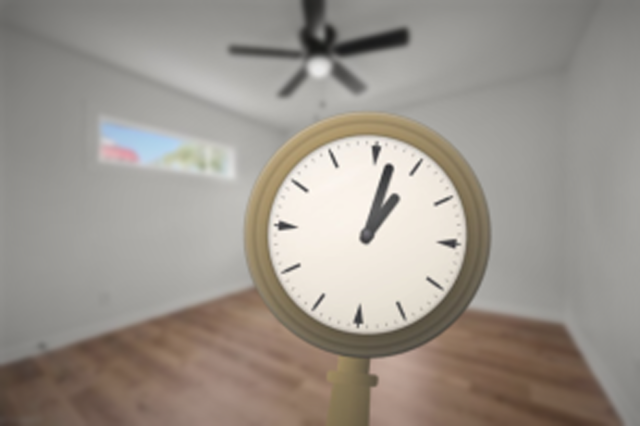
{"hour": 1, "minute": 2}
